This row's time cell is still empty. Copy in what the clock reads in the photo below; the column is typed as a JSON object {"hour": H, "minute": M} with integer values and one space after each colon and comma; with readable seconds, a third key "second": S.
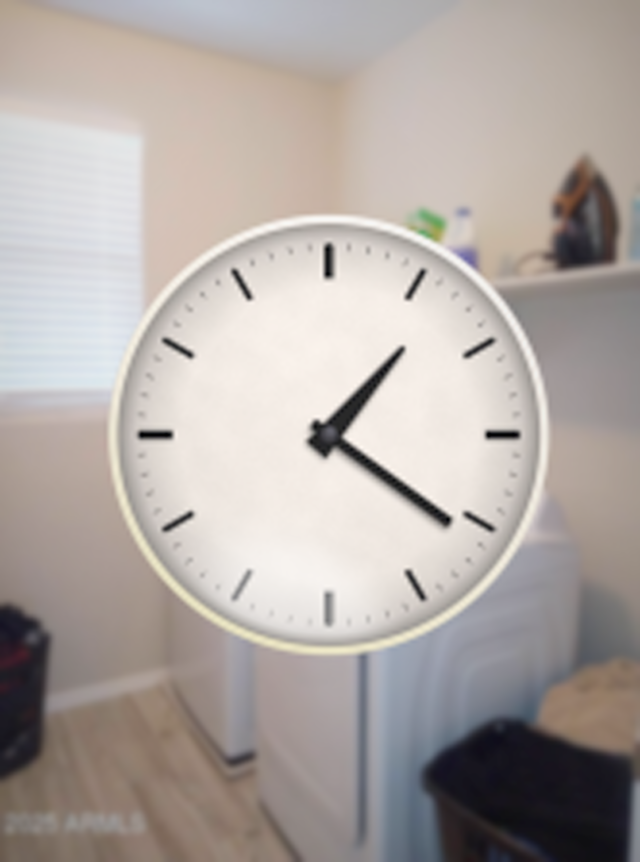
{"hour": 1, "minute": 21}
